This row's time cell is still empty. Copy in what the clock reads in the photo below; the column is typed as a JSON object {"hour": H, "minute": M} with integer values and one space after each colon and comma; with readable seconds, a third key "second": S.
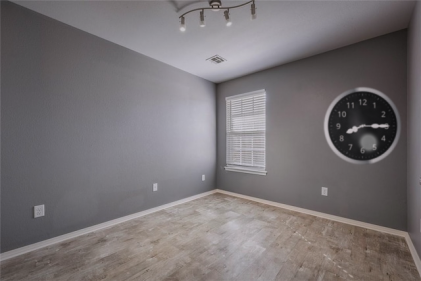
{"hour": 8, "minute": 15}
